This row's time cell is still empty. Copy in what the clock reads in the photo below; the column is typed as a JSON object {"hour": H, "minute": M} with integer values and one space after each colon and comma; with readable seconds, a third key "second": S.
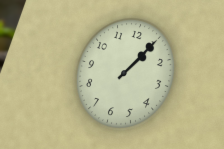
{"hour": 1, "minute": 5}
